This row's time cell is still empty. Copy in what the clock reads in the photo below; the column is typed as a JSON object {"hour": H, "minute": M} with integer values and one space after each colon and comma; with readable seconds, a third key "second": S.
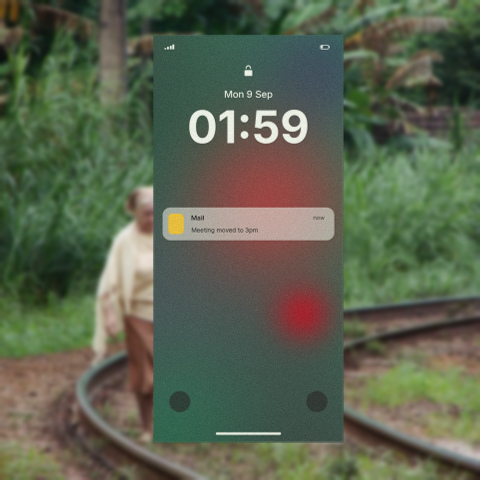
{"hour": 1, "minute": 59}
